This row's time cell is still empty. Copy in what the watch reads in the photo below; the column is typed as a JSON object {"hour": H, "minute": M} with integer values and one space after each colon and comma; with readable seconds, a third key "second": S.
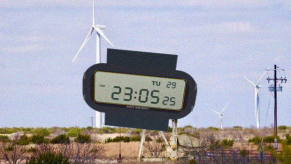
{"hour": 23, "minute": 5, "second": 25}
